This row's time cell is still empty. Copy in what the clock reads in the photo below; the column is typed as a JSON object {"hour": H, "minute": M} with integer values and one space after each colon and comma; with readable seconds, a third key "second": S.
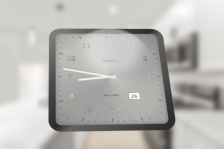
{"hour": 8, "minute": 47}
